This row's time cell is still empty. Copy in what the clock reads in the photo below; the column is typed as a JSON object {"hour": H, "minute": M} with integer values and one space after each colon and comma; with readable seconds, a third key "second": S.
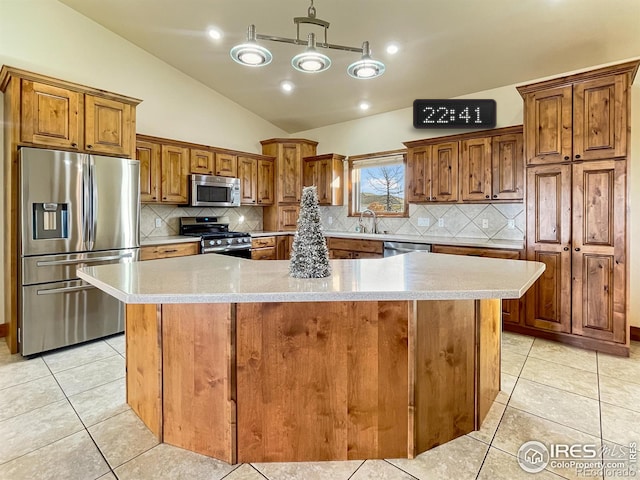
{"hour": 22, "minute": 41}
